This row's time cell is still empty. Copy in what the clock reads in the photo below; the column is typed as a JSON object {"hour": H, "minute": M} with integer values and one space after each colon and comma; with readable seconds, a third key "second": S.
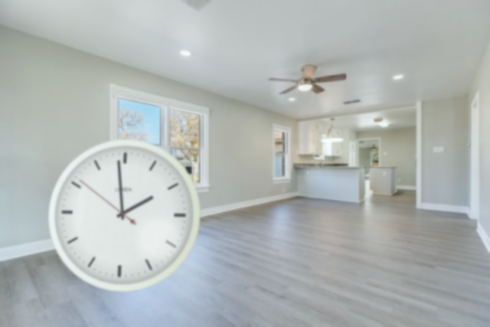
{"hour": 1, "minute": 58, "second": 51}
